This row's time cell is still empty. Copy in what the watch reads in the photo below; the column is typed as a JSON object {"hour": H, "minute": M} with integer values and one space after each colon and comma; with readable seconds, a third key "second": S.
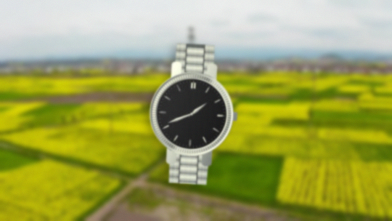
{"hour": 1, "minute": 41}
